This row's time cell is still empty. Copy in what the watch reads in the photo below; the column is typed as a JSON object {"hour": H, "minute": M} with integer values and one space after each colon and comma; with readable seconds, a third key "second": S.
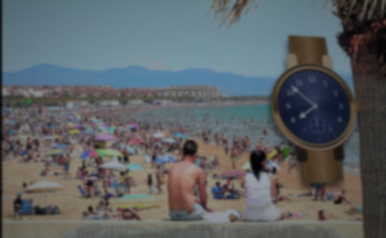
{"hour": 7, "minute": 52}
